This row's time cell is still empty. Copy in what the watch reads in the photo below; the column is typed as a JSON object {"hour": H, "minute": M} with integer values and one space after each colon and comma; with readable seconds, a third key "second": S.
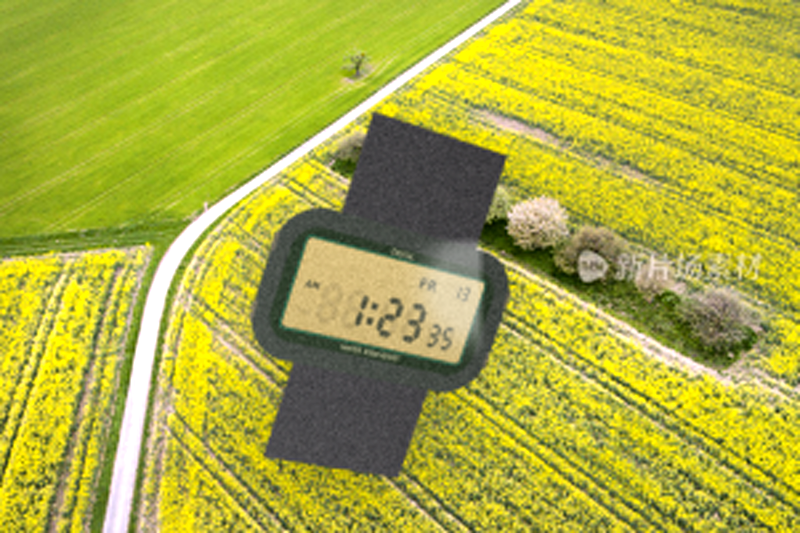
{"hour": 1, "minute": 23, "second": 35}
